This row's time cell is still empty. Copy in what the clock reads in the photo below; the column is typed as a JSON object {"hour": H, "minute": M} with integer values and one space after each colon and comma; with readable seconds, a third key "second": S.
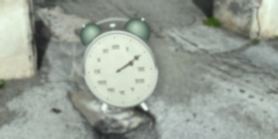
{"hour": 2, "minute": 10}
